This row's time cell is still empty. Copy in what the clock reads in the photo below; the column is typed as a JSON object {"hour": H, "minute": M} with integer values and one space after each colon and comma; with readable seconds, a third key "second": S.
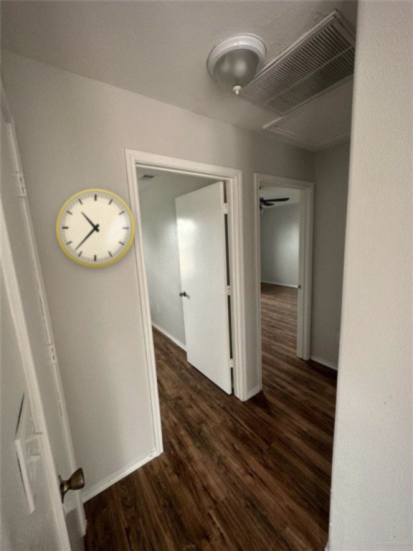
{"hour": 10, "minute": 37}
